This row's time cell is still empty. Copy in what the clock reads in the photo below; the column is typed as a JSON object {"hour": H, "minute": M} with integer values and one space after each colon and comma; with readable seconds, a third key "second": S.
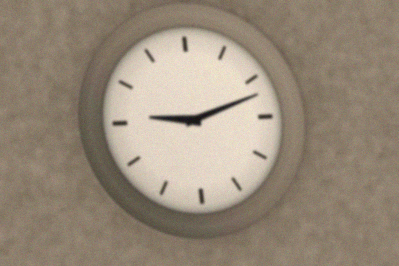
{"hour": 9, "minute": 12}
